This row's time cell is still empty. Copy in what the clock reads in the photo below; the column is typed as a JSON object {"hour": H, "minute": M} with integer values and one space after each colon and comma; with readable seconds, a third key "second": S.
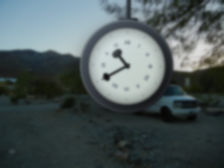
{"hour": 10, "minute": 40}
